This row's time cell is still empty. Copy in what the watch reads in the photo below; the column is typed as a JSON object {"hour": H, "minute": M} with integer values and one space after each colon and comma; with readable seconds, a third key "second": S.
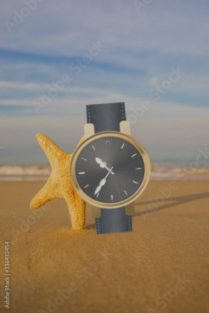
{"hour": 10, "minute": 36}
